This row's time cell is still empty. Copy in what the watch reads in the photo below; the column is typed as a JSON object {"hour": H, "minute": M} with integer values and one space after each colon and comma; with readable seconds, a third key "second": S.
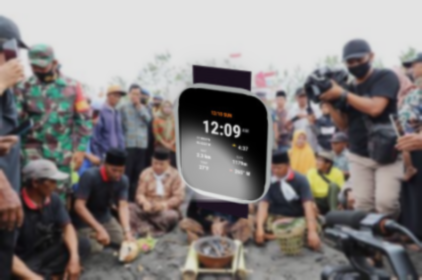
{"hour": 12, "minute": 9}
